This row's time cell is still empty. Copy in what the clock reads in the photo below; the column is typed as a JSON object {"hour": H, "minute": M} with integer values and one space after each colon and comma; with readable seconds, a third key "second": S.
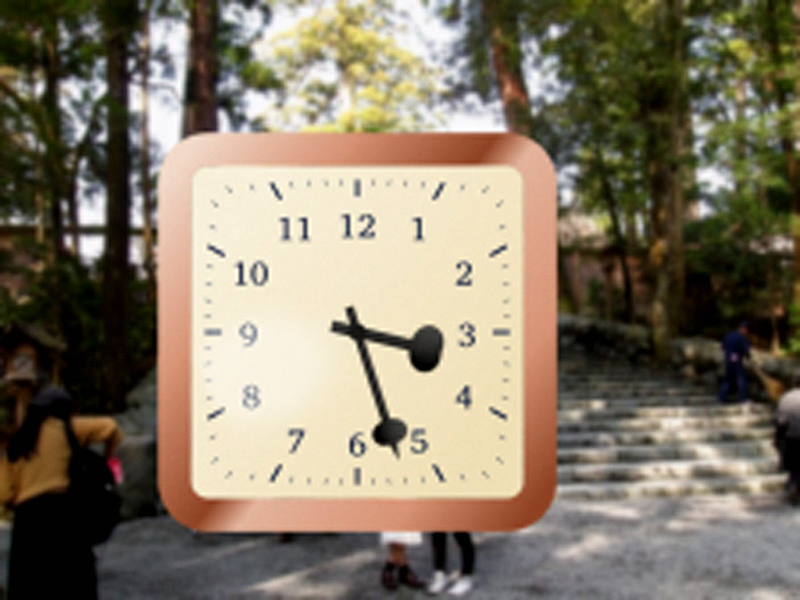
{"hour": 3, "minute": 27}
